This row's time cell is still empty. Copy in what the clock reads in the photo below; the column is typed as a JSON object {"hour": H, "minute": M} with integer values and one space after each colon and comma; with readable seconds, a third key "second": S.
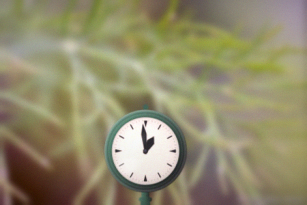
{"hour": 12, "minute": 59}
